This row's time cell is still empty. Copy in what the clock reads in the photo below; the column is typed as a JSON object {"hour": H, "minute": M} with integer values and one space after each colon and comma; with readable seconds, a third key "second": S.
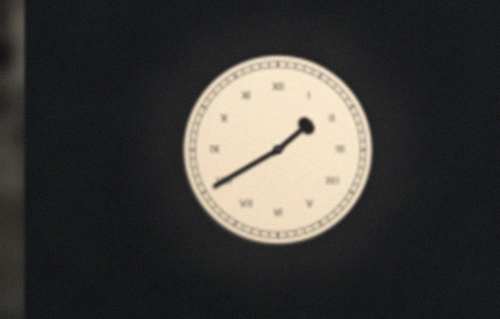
{"hour": 1, "minute": 40}
